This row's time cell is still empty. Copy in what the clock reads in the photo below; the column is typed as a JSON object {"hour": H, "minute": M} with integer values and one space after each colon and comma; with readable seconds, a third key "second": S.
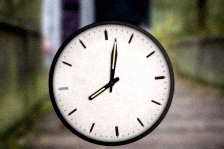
{"hour": 8, "minute": 2}
